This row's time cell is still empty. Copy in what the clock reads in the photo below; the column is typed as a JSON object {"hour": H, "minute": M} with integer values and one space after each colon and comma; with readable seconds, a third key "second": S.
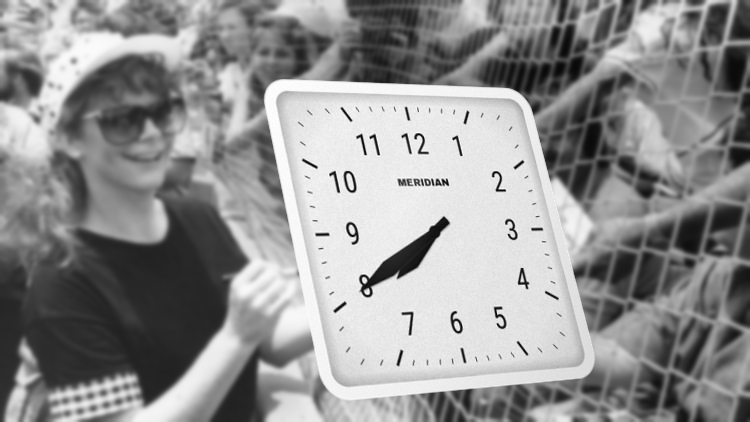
{"hour": 7, "minute": 40}
